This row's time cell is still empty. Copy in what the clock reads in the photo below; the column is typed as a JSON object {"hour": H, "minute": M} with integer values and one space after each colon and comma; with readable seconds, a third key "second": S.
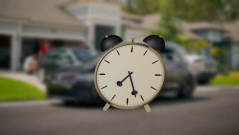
{"hour": 7, "minute": 27}
